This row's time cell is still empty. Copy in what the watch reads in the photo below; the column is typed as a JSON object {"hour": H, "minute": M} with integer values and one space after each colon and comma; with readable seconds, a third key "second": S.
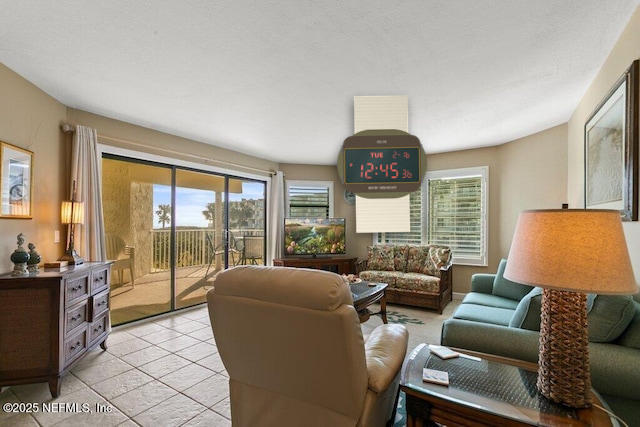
{"hour": 12, "minute": 45, "second": 36}
